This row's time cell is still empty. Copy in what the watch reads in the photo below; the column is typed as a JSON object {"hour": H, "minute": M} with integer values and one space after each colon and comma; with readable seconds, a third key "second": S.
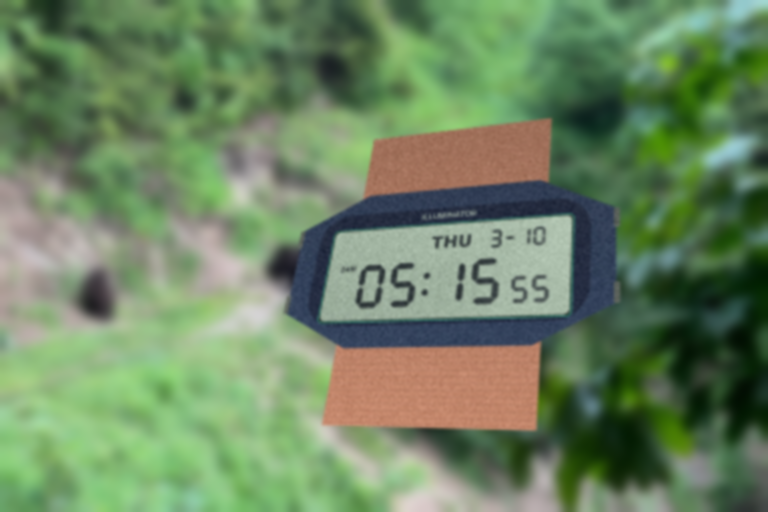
{"hour": 5, "minute": 15, "second": 55}
